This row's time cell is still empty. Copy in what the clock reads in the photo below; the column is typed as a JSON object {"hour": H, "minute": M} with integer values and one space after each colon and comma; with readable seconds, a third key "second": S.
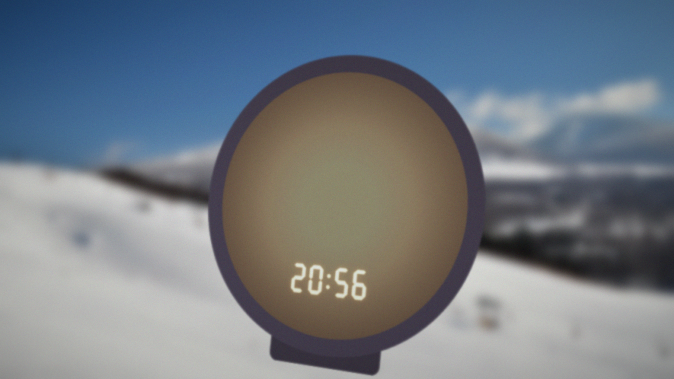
{"hour": 20, "minute": 56}
